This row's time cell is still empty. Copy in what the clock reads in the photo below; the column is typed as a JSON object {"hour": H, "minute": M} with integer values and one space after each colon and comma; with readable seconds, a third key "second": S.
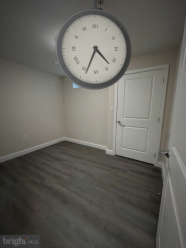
{"hour": 4, "minute": 34}
